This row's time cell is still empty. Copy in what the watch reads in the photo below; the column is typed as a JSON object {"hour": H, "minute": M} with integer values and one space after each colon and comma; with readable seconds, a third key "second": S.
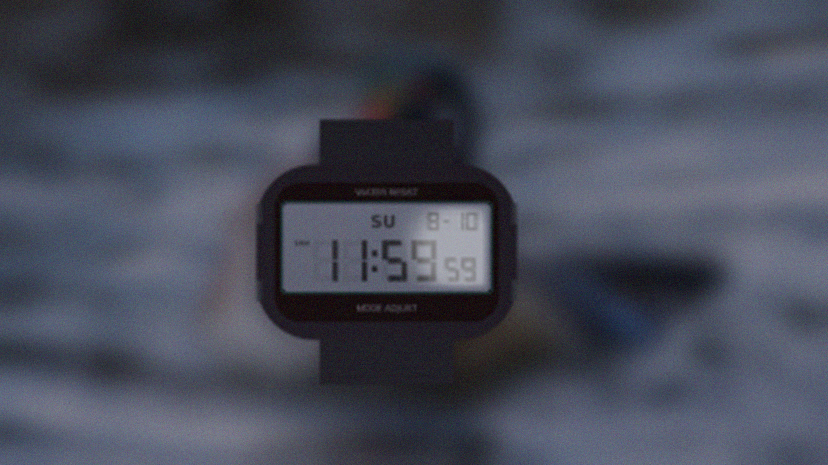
{"hour": 11, "minute": 59, "second": 59}
